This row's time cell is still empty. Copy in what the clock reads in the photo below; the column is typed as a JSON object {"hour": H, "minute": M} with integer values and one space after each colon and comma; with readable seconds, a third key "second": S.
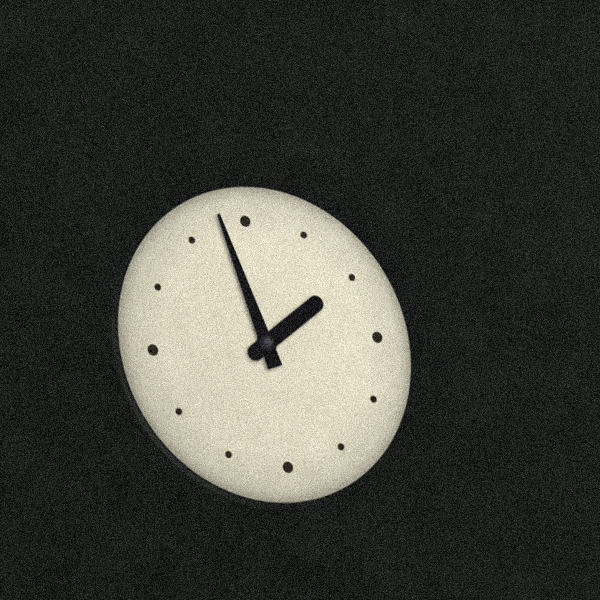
{"hour": 1, "minute": 58}
